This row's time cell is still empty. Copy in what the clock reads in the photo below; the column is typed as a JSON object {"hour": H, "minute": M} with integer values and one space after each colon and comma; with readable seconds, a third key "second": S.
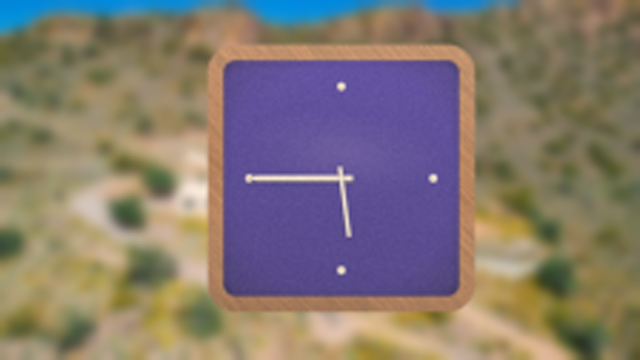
{"hour": 5, "minute": 45}
